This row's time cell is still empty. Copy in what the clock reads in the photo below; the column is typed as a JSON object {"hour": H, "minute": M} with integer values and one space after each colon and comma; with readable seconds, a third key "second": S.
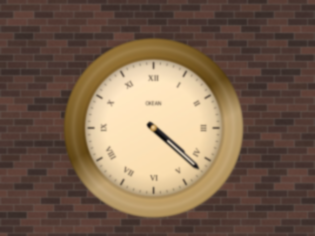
{"hour": 4, "minute": 22}
